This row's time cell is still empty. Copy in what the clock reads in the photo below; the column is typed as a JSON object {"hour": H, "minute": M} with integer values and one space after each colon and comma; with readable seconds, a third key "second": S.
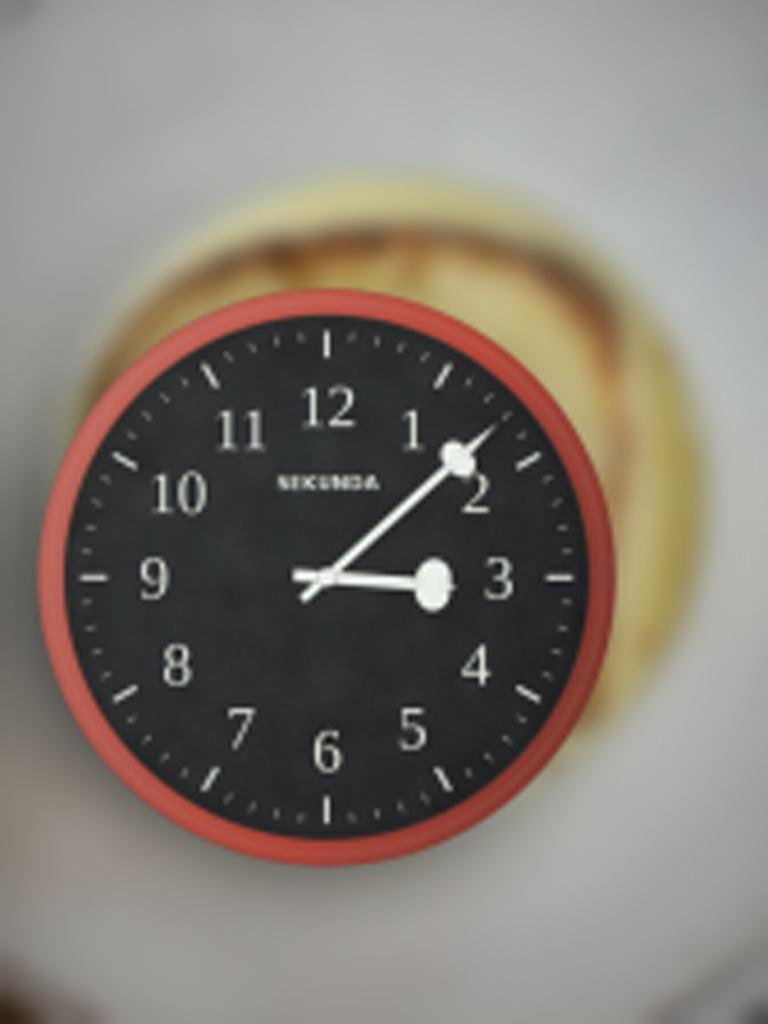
{"hour": 3, "minute": 8}
